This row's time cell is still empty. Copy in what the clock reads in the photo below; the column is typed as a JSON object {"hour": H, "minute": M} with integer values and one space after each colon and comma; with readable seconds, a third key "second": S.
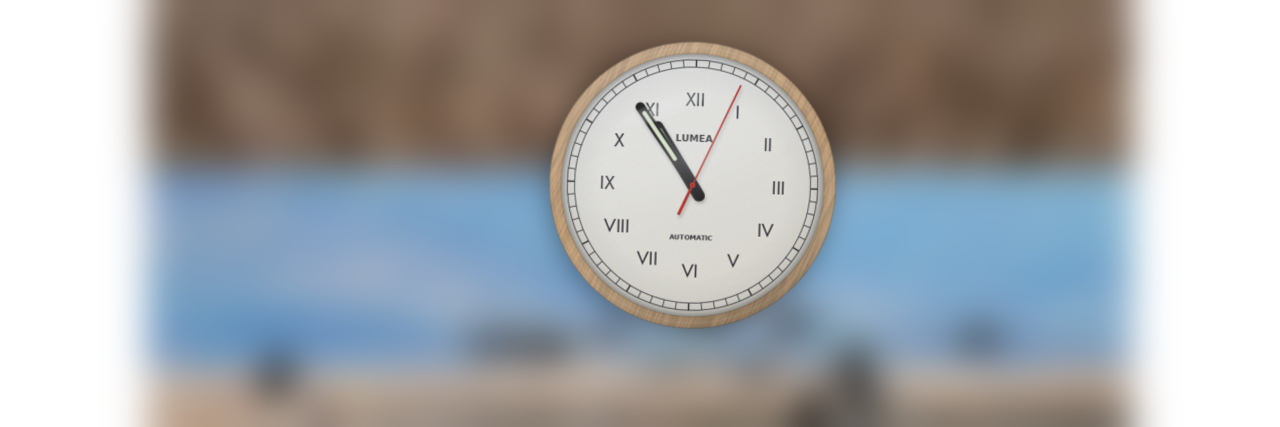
{"hour": 10, "minute": 54, "second": 4}
